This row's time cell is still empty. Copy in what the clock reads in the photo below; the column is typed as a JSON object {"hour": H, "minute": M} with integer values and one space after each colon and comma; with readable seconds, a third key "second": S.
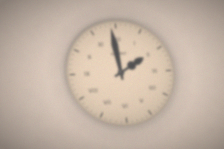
{"hour": 1, "minute": 59}
